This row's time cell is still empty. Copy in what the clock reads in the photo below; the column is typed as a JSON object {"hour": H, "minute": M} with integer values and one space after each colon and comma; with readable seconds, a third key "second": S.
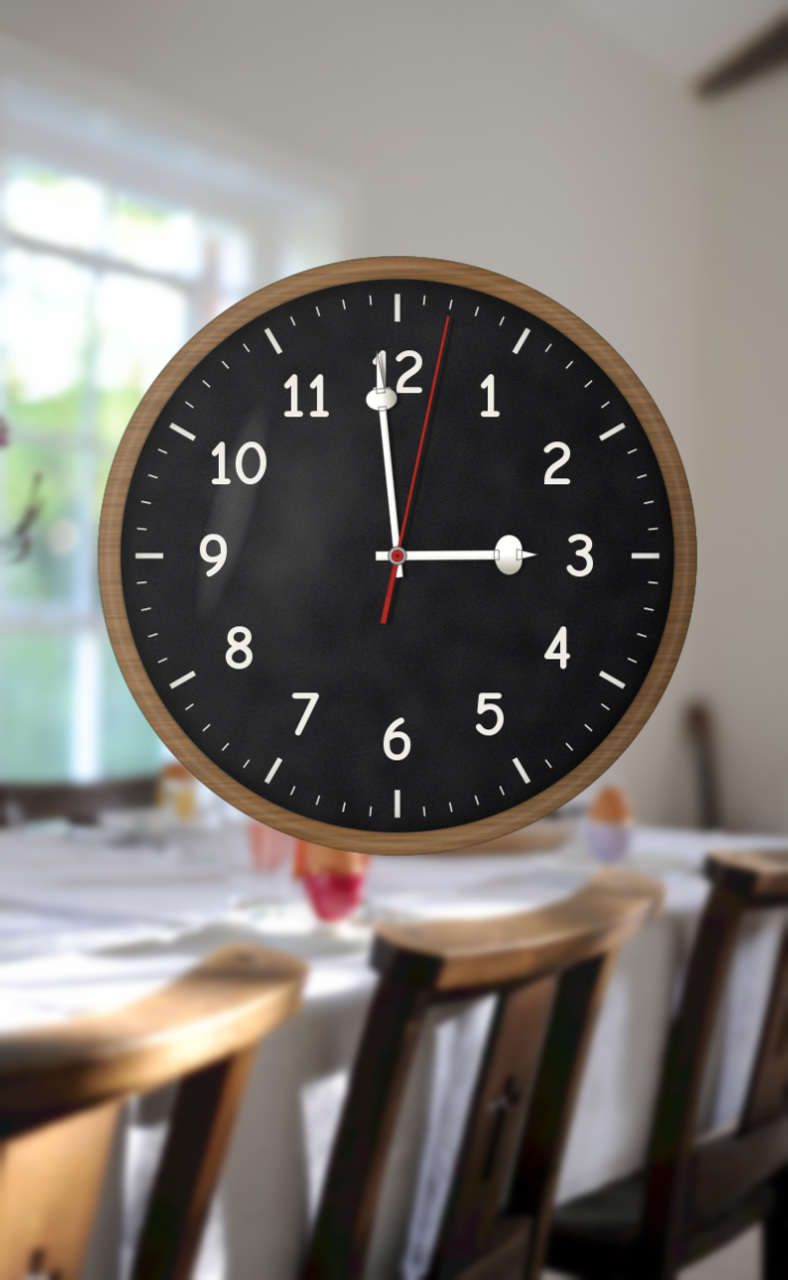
{"hour": 2, "minute": 59, "second": 2}
